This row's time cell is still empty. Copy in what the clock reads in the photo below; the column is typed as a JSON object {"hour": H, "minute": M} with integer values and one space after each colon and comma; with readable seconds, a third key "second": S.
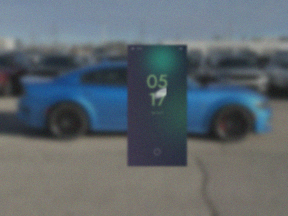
{"hour": 5, "minute": 17}
